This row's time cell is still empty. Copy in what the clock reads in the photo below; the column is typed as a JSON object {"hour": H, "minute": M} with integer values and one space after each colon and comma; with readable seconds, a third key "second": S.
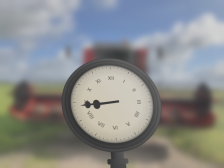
{"hour": 8, "minute": 44}
